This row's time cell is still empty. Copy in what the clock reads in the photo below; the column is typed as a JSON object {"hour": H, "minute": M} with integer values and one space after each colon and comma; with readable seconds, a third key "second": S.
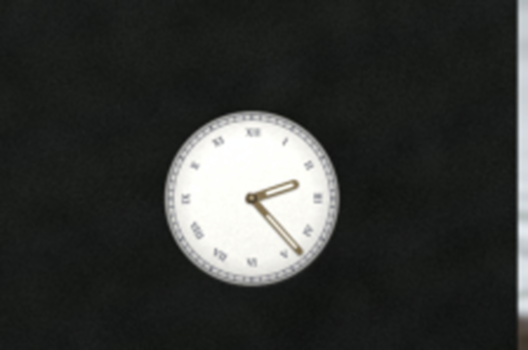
{"hour": 2, "minute": 23}
